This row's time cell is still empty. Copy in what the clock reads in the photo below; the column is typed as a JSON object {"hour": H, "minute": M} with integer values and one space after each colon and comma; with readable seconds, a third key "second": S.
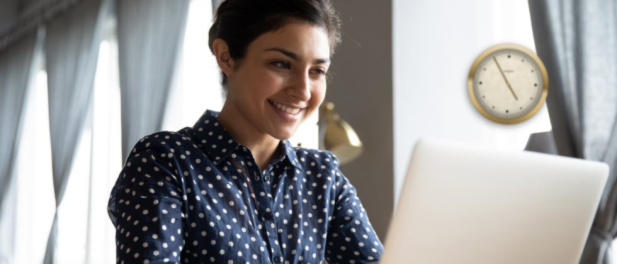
{"hour": 4, "minute": 55}
